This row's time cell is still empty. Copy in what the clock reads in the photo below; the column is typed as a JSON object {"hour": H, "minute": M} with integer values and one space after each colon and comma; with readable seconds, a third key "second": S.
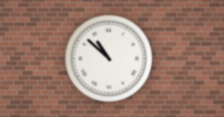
{"hour": 10, "minute": 52}
